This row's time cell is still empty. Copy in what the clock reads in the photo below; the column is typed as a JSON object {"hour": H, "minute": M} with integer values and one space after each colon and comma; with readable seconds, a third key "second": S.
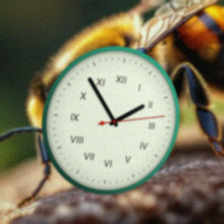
{"hour": 1, "minute": 53, "second": 13}
